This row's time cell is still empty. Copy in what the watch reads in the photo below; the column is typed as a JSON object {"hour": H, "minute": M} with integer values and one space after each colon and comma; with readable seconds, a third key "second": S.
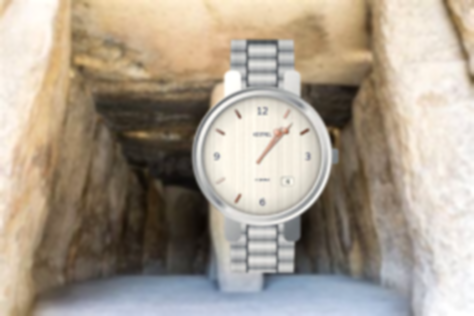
{"hour": 1, "minute": 7}
